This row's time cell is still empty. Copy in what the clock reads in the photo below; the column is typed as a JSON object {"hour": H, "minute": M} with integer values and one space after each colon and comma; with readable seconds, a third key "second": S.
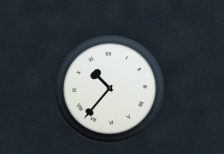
{"hour": 10, "minute": 37}
